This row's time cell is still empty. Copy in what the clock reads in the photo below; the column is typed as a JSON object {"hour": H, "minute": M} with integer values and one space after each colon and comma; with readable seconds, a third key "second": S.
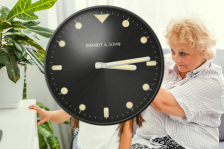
{"hour": 3, "minute": 14}
